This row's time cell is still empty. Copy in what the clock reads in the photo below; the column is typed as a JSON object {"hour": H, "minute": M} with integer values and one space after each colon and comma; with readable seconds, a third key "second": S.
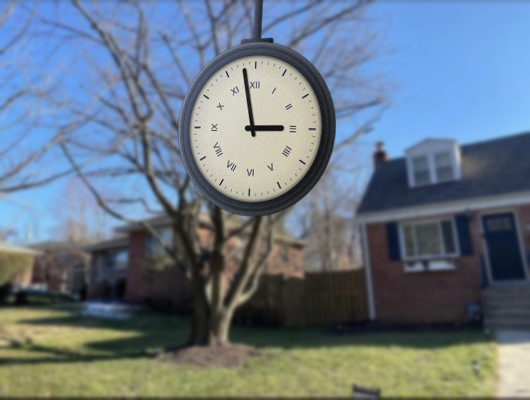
{"hour": 2, "minute": 58}
